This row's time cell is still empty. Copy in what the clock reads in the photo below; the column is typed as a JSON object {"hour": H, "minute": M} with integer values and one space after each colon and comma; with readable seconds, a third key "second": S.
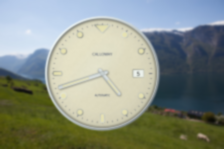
{"hour": 4, "minute": 42}
